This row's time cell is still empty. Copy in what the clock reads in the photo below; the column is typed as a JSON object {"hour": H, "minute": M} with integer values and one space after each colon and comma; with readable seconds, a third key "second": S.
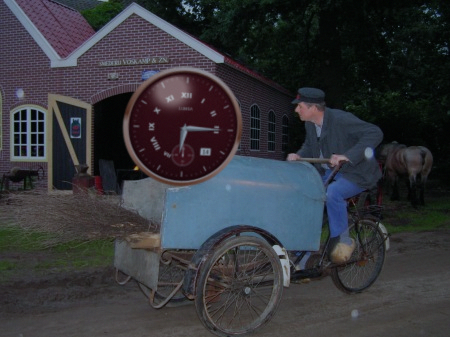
{"hour": 6, "minute": 15}
